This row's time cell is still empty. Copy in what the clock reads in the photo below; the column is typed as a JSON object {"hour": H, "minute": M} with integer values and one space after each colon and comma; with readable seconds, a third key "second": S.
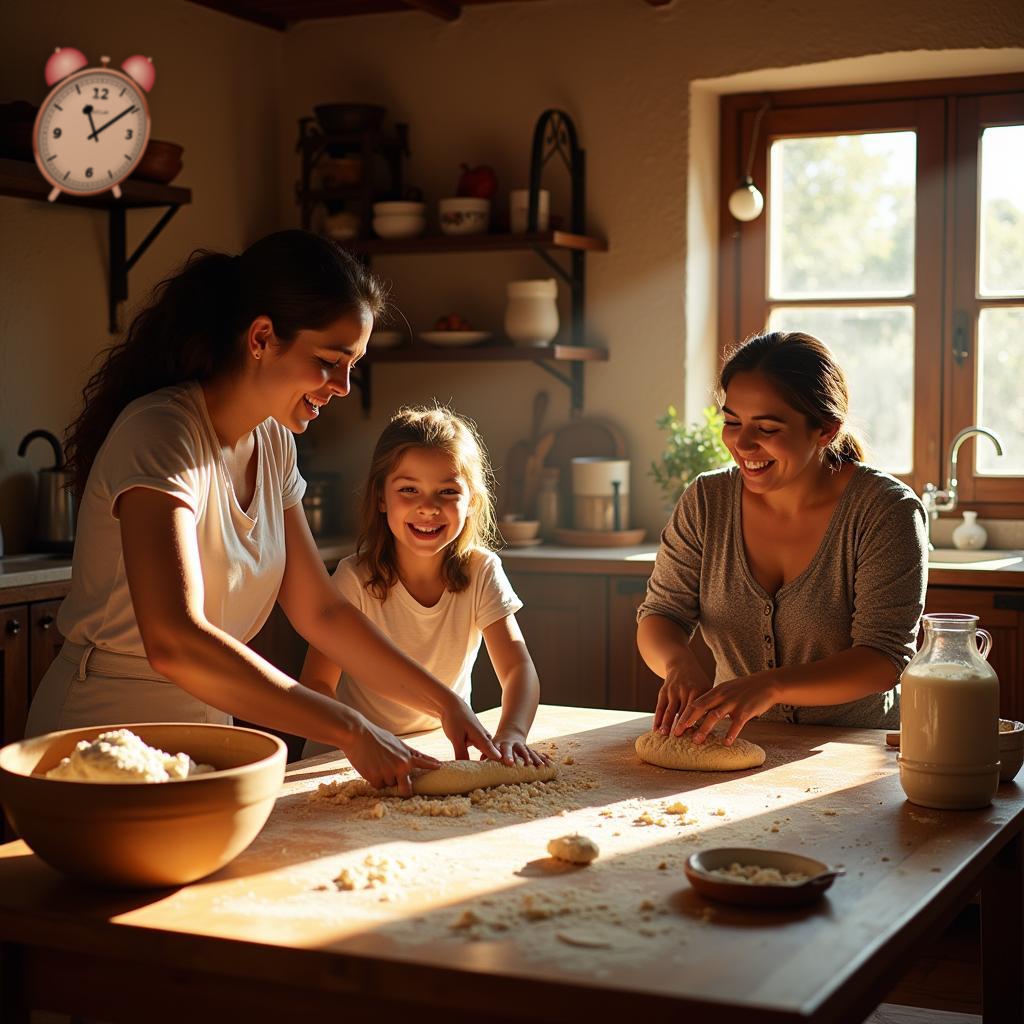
{"hour": 11, "minute": 9}
